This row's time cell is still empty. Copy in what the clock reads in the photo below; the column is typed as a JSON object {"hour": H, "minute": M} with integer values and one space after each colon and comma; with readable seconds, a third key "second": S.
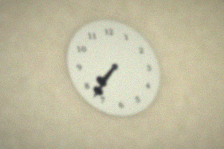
{"hour": 7, "minute": 37}
